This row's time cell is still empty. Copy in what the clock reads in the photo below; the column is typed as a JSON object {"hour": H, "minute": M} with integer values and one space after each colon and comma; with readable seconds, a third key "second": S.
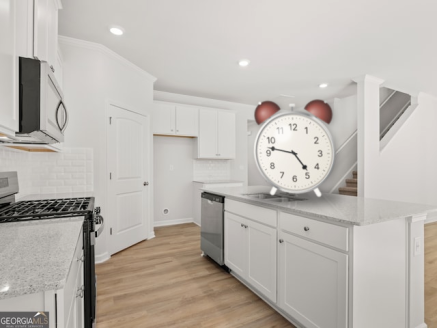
{"hour": 4, "minute": 47}
